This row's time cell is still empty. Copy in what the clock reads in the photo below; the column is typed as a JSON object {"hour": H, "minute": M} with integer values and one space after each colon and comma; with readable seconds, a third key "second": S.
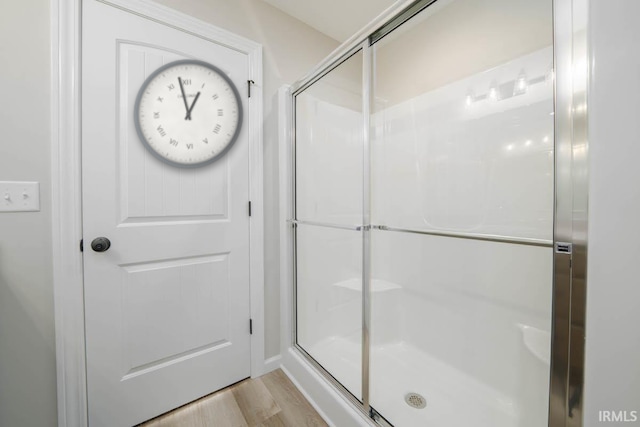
{"hour": 12, "minute": 58}
